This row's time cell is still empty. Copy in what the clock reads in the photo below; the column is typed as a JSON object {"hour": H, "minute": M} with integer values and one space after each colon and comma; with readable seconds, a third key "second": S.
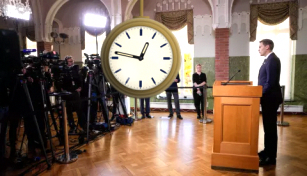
{"hour": 12, "minute": 47}
